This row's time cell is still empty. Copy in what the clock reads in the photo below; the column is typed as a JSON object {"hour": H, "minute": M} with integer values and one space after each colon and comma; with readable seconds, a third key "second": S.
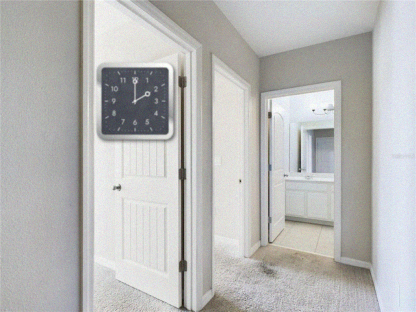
{"hour": 2, "minute": 0}
